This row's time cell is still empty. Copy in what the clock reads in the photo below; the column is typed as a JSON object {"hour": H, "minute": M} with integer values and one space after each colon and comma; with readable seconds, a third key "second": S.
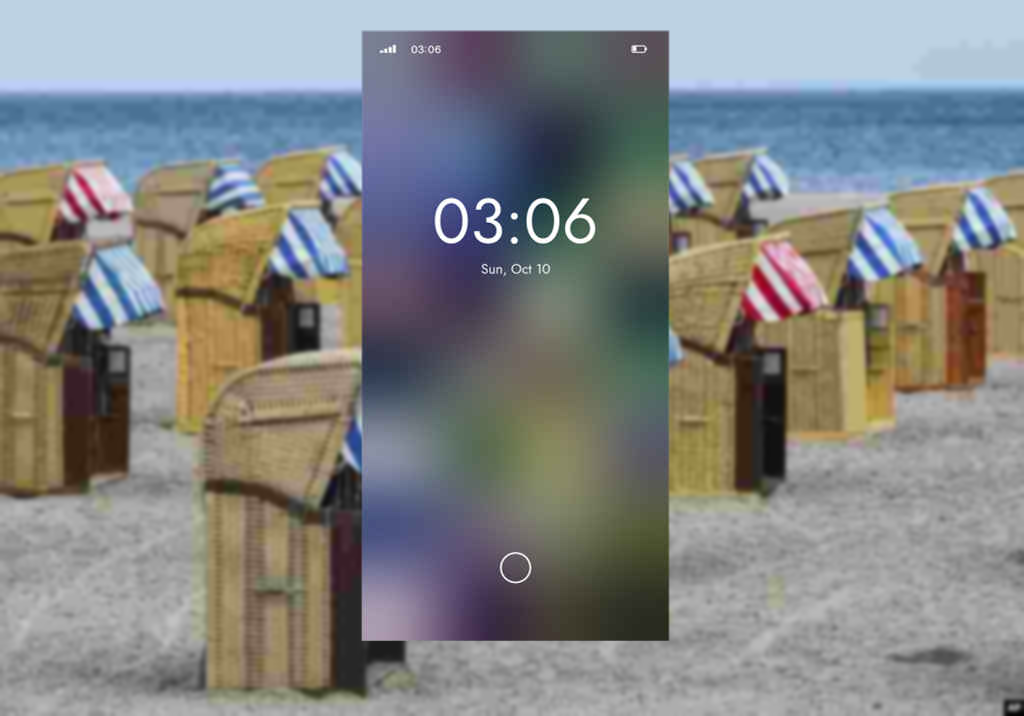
{"hour": 3, "minute": 6}
